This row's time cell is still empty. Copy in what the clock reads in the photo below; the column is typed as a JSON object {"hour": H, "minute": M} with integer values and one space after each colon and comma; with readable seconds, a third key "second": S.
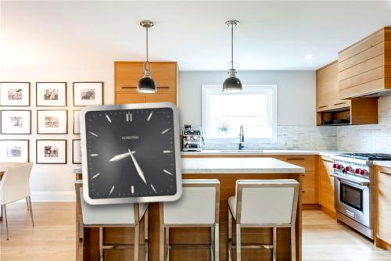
{"hour": 8, "minute": 26}
